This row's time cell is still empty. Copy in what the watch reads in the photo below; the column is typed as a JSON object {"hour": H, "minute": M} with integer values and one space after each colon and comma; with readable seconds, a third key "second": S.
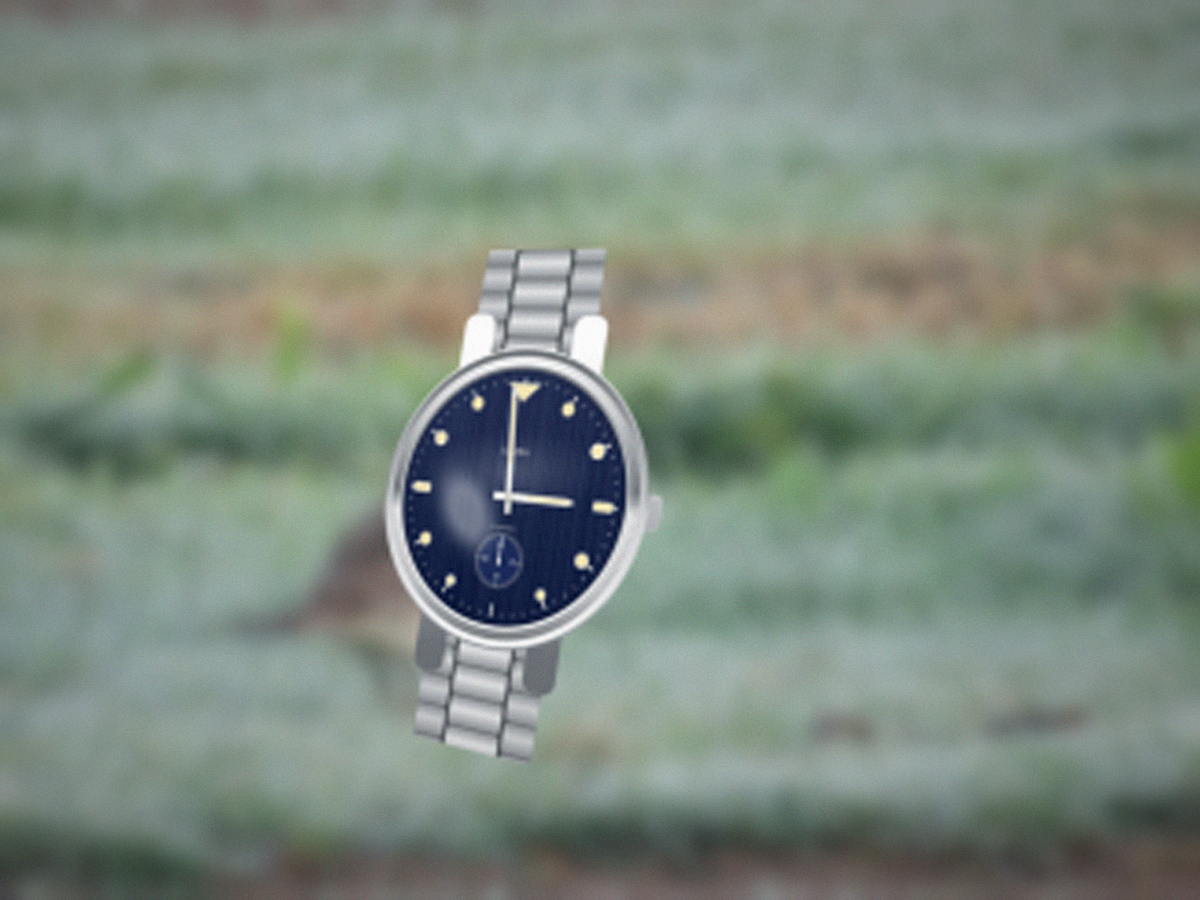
{"hour": 2, "minute": 59}
